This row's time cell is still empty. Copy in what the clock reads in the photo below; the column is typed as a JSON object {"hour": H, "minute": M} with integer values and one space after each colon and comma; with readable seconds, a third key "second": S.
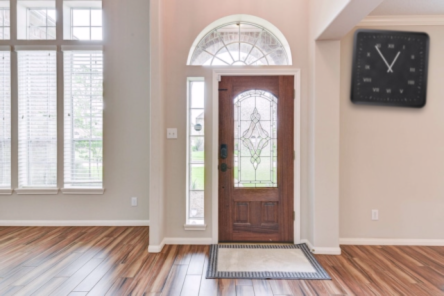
{"hour": 12, "minute": 54}
